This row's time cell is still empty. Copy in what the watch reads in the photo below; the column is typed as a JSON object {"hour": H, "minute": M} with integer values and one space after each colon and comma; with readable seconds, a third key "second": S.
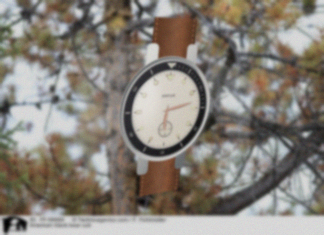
{"hour": 6, "minute": 13}
